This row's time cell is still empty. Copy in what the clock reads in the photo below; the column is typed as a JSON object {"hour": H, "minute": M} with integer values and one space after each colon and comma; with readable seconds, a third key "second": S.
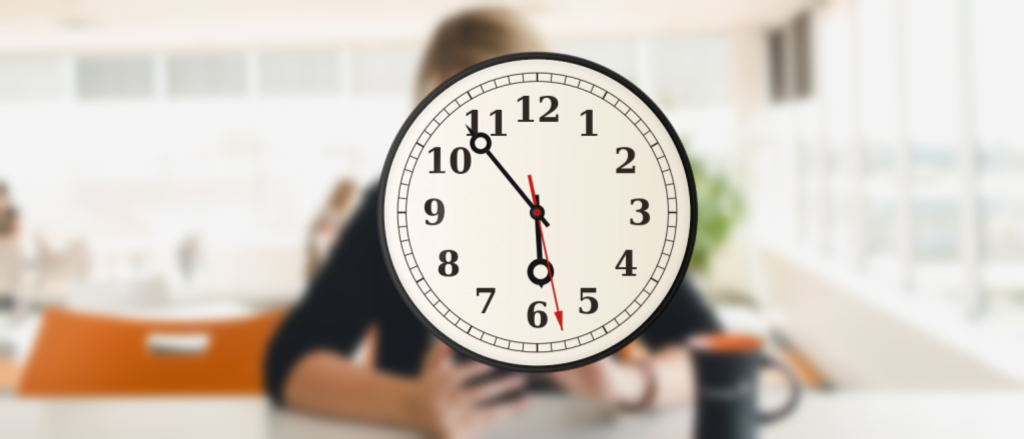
{"hour": 5, "minute": 53, "second": 28}
